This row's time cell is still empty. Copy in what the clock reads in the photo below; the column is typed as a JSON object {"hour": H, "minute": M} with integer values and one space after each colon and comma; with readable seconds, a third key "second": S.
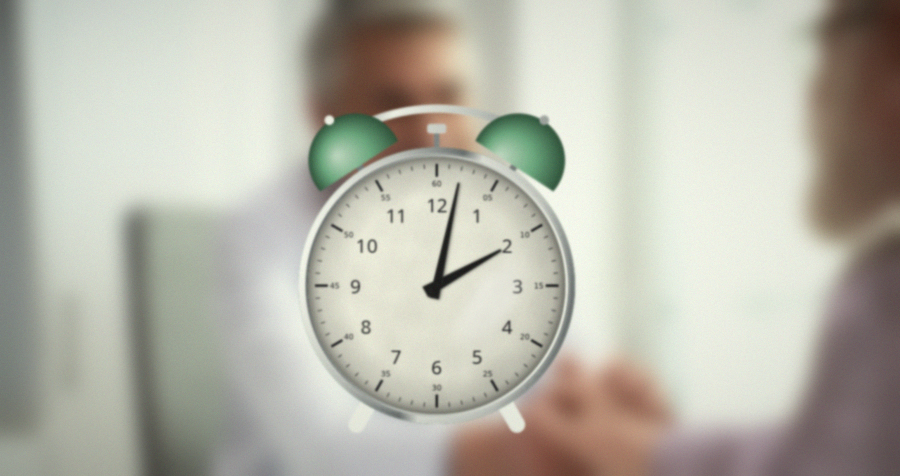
{"hour": 2, "minute": 2}
